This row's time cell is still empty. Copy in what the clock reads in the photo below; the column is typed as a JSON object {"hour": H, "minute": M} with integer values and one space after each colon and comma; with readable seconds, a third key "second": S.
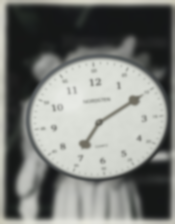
{"hour": 7, "minute": 10}
